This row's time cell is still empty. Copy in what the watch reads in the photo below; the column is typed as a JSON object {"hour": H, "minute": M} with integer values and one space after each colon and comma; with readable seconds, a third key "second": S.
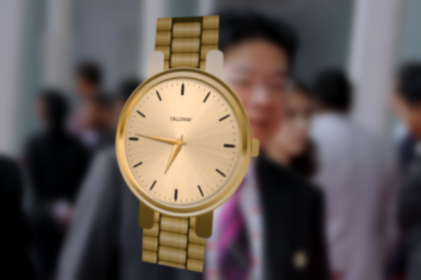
{"hour": 6, "minute": 46}
